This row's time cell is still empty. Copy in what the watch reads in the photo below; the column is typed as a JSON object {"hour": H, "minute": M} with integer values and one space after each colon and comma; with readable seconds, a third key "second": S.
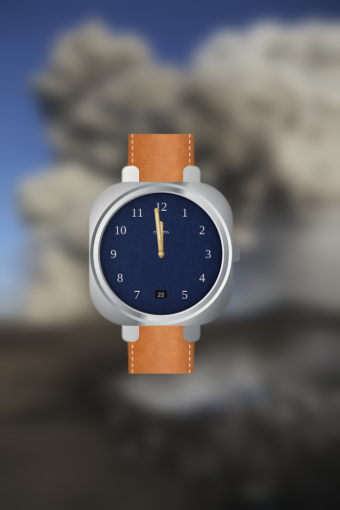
{"hour": 11, "minute": 59}
